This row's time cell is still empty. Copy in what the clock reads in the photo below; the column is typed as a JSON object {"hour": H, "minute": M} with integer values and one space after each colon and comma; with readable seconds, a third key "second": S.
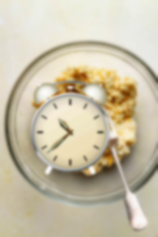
{"hour": 10, "minute": 38}
